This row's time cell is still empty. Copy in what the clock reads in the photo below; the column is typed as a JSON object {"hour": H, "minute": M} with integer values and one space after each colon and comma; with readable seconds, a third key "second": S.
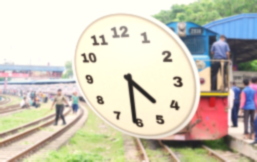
{"hour": 4, "minute": 31}
